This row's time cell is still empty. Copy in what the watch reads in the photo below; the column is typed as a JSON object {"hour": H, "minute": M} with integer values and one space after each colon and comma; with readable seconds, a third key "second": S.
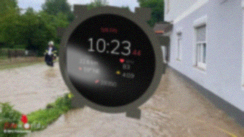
{"hour": 10, "minute": 23}
